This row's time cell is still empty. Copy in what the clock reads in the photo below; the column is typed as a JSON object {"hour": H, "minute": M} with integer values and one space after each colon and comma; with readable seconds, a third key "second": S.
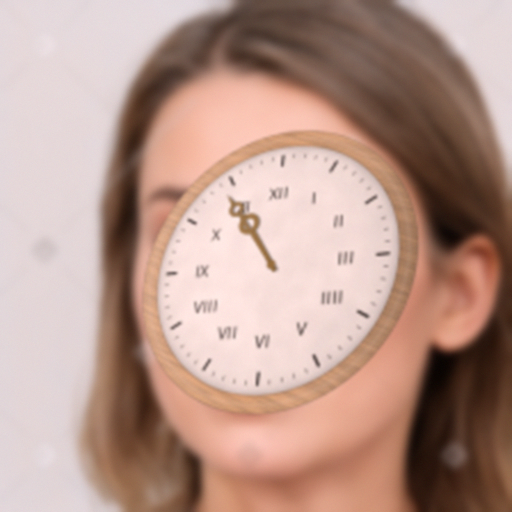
{"hour": 10, "minute": 54}
